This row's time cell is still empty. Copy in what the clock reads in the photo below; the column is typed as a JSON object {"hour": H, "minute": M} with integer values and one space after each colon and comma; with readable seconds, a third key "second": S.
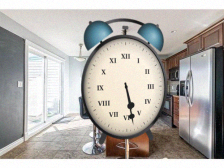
{"hour": 5, "minute": 28}
